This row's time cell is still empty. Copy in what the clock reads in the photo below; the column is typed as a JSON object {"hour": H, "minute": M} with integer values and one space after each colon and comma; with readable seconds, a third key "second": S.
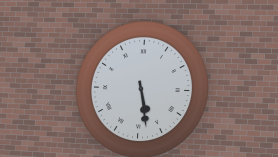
{"hour": 5, "minute": 28}
